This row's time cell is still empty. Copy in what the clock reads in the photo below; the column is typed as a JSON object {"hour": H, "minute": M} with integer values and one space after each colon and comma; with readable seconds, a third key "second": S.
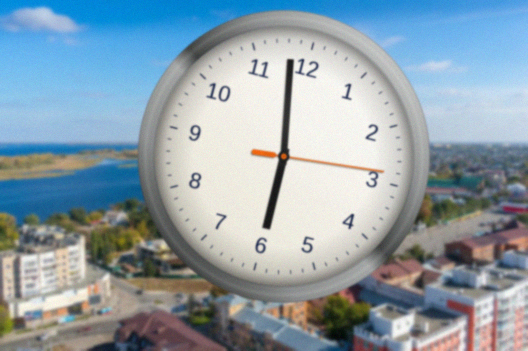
{"hour": 5, "minute": 58, "second": 14}
